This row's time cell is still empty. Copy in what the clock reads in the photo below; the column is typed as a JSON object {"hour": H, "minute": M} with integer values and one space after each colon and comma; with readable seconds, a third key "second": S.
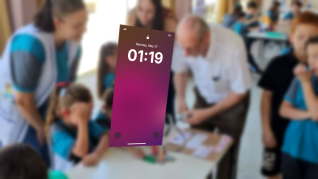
{"hour": 1, "minute": 19}
